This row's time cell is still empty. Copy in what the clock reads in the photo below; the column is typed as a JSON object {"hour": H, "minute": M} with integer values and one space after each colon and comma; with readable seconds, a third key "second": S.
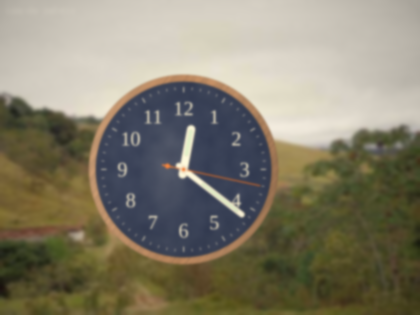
{"hour": 12, "minute": 21, "second": 17}
